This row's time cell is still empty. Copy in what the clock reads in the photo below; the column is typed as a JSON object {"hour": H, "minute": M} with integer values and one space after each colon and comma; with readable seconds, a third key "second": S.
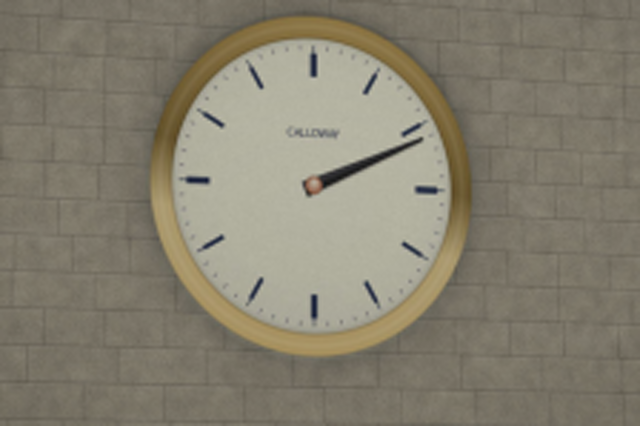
{"hour": 2, "minute": 11}
